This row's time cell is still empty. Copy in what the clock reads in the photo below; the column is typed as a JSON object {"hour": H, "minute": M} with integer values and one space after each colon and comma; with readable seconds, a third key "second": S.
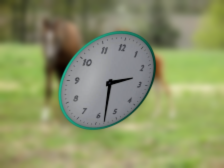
{"hour": 2, "minute": 28}
